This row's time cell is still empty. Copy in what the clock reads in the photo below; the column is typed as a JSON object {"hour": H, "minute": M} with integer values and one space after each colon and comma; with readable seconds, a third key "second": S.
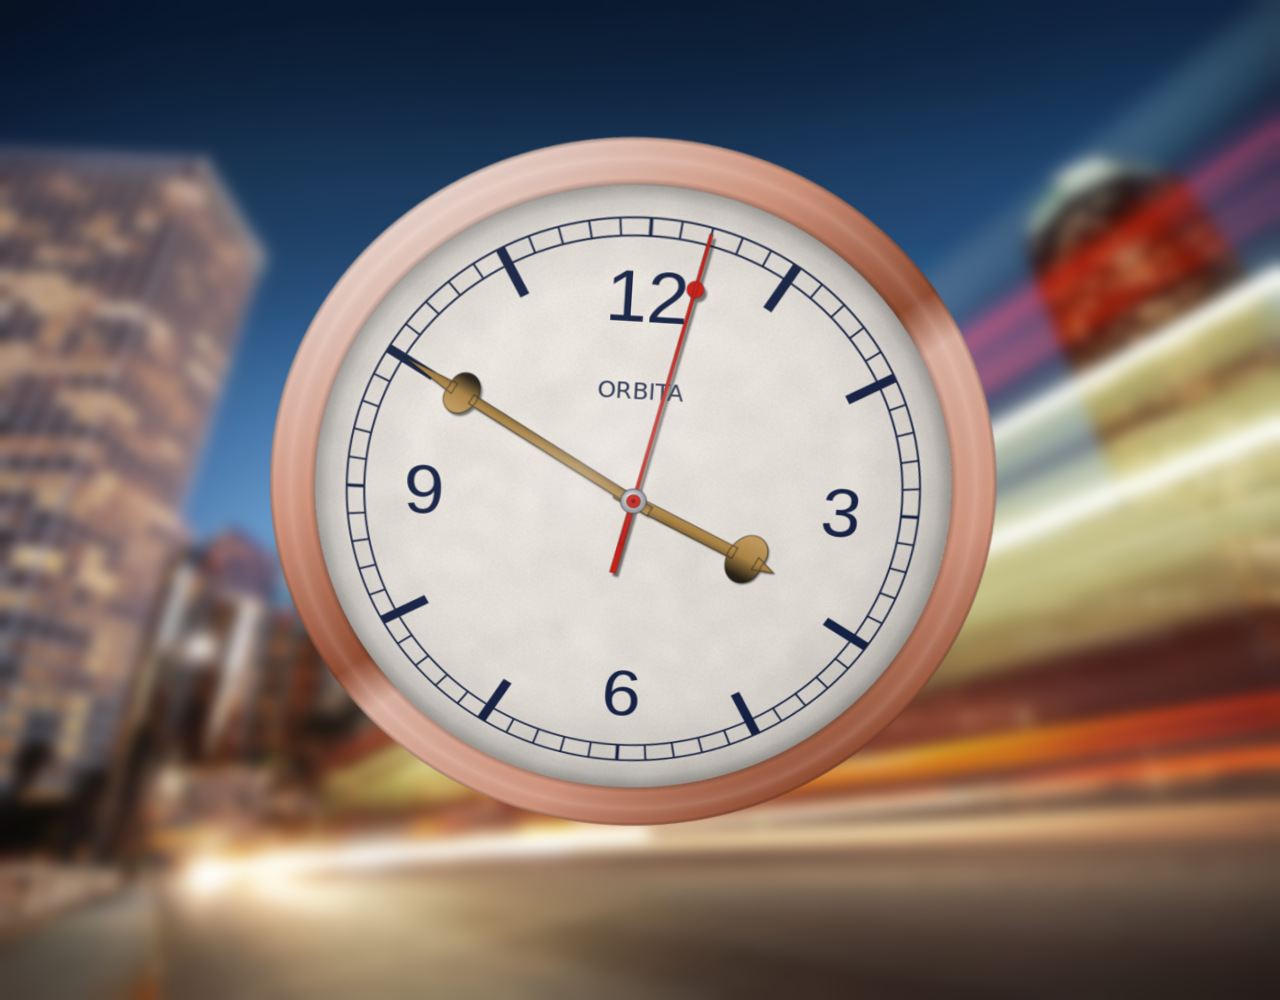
{"hour": 3, "minute": 50, "second": 2}
